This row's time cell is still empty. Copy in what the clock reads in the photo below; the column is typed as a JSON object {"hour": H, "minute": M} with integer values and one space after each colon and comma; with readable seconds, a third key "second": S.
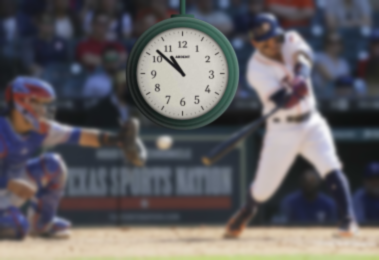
{"hour": 10, "minute": 52}
